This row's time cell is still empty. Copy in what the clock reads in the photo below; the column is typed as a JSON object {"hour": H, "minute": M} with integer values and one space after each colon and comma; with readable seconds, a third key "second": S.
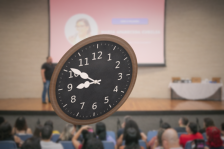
{"hour": 8, "minute": 51}
